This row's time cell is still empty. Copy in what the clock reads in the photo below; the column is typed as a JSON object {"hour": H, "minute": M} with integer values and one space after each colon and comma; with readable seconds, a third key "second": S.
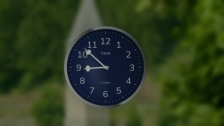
{"hour": 8, "minute": 52}
